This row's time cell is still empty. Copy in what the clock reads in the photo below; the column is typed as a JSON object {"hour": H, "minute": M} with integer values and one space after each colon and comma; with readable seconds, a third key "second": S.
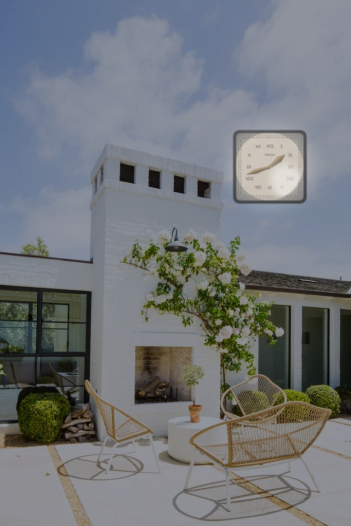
{"hour": 1, "minute": 42}
